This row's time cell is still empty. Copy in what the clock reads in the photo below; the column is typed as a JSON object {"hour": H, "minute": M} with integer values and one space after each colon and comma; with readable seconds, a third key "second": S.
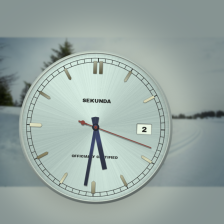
{"hour": 5, "minute": 31, "second": 18}
